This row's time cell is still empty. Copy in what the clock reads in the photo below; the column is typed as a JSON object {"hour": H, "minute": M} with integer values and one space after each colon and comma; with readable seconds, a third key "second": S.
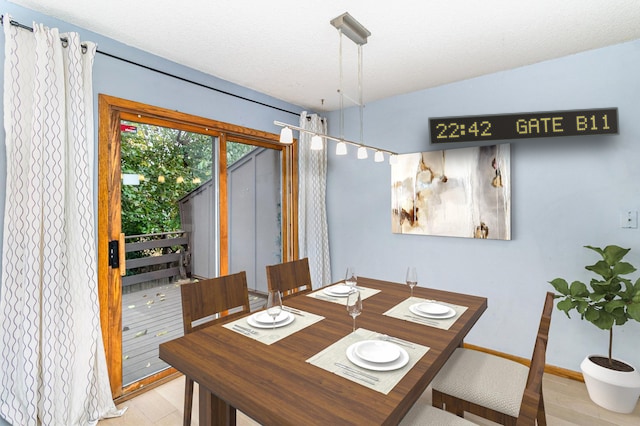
{"hour": 22, "minute": 42}
